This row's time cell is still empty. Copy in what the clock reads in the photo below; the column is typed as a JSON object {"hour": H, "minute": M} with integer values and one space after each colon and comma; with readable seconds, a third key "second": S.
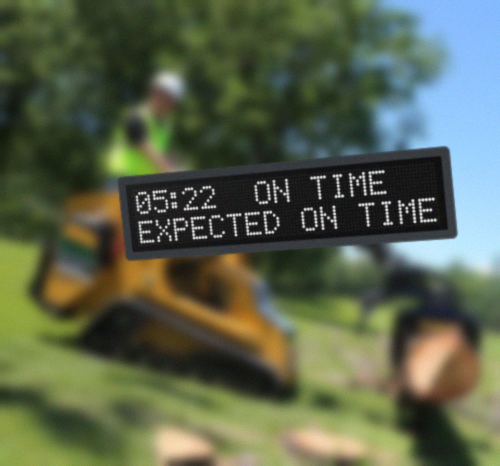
{"hour": 5, "minute": 22}
